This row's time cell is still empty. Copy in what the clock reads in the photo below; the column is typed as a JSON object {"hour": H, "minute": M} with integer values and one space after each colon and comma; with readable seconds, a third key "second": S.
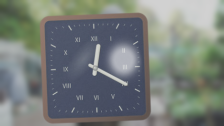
{"hour": 12, "minute": 20}
